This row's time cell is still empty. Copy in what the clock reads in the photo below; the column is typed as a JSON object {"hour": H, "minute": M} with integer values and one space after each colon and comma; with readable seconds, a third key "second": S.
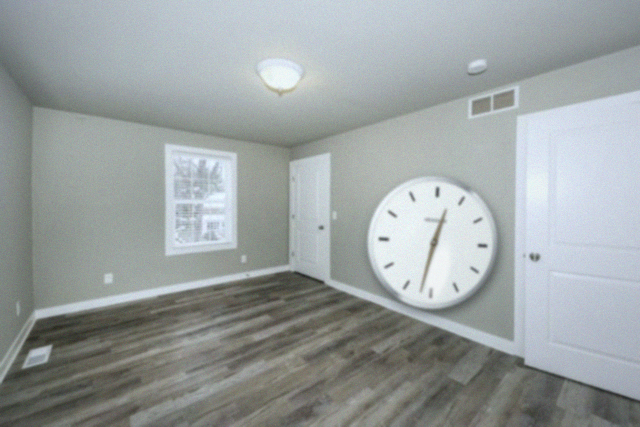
{"hour": 12, "minute": 32}
